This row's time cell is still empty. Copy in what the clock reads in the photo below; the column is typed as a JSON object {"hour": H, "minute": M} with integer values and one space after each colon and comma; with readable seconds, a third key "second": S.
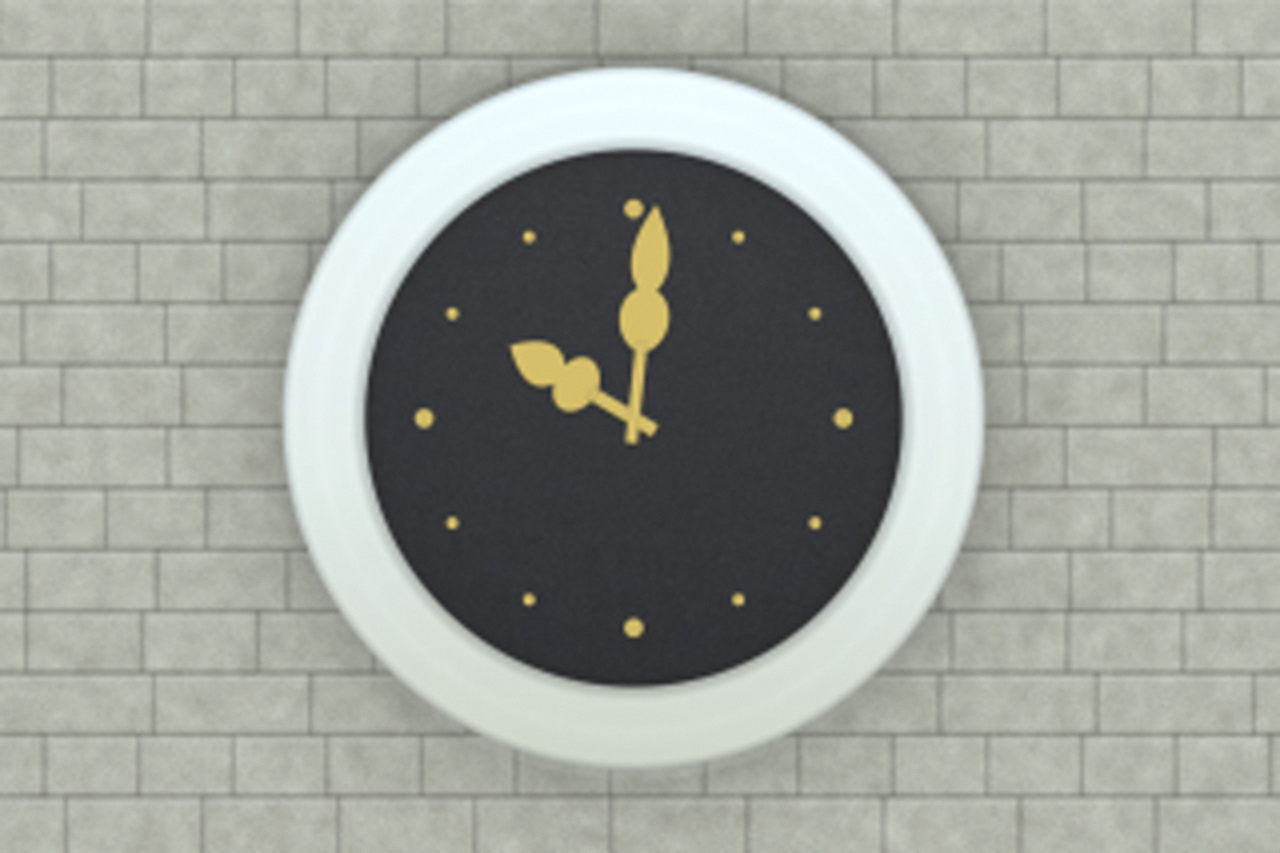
{"hour": 10, "minute": 1}
